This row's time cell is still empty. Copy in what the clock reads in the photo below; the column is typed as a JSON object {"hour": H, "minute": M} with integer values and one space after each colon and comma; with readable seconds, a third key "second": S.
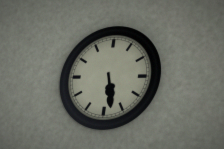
{"hour": 5, "minute": 28}
